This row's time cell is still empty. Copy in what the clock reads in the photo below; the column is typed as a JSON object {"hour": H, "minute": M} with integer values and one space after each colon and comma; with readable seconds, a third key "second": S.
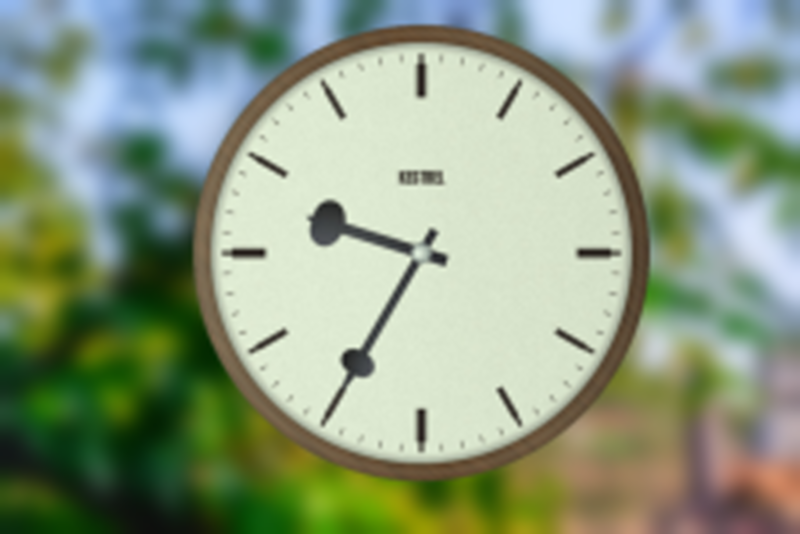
{"hour": 9, "minute": 35}
